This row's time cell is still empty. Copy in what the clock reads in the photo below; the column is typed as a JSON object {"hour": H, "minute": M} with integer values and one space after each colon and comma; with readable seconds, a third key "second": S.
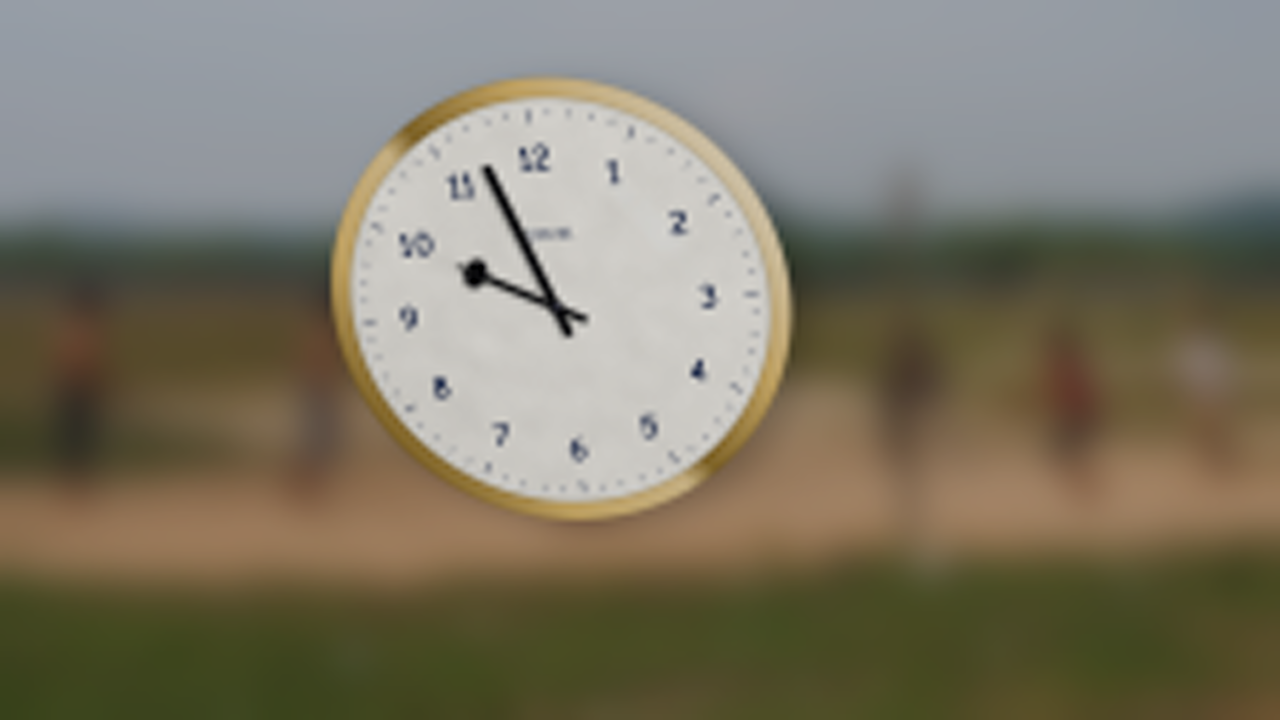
{"hour": 9, "minute": 57}
